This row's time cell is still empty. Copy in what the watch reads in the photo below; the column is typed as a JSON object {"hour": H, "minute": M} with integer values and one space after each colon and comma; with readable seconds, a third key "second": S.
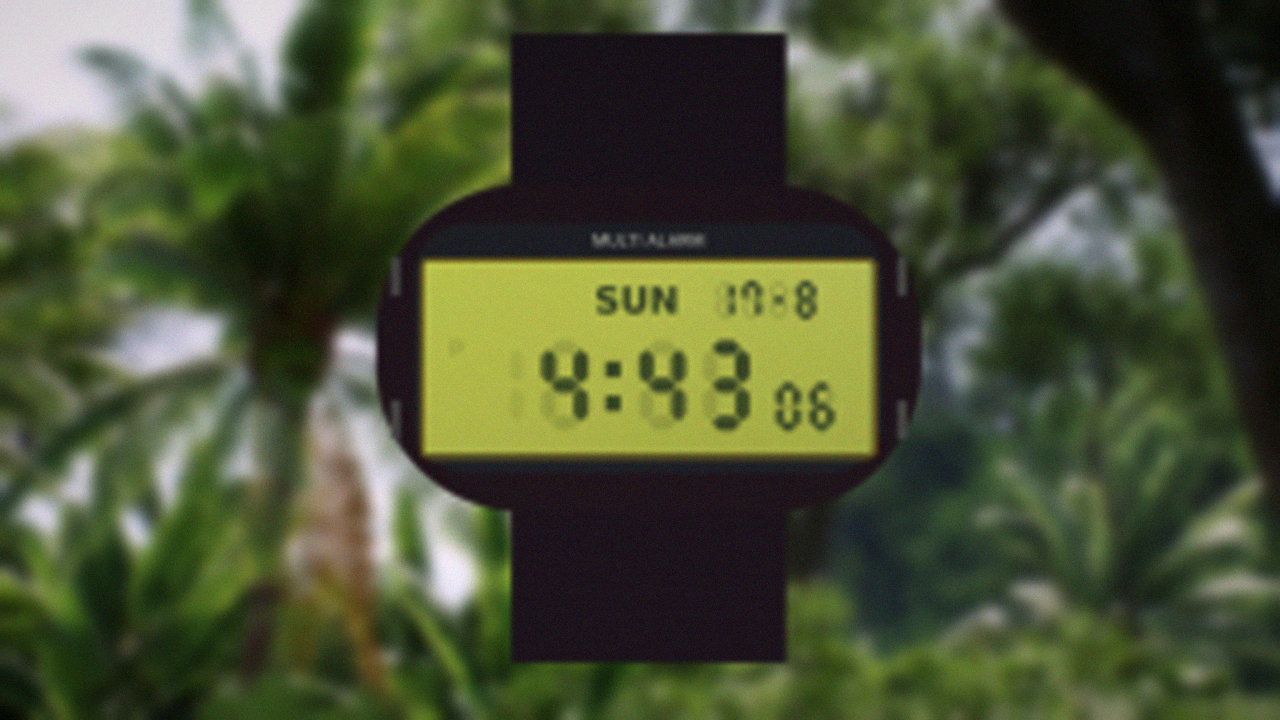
{"hour": 4, "minute": 43, "second": 6}
